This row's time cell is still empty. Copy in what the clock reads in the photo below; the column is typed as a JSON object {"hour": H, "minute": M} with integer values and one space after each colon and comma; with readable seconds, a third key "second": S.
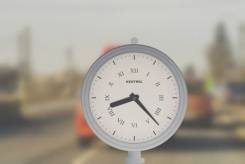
{"hour": 8, "minute": 23}
